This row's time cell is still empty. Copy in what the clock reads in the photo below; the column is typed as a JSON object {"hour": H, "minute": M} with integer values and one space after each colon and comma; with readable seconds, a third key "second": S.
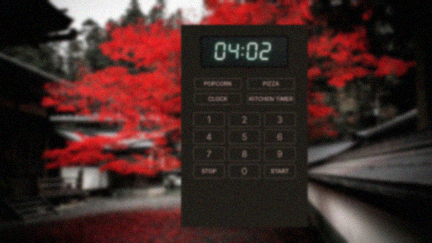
{"hour": 4, "minute": 2}
